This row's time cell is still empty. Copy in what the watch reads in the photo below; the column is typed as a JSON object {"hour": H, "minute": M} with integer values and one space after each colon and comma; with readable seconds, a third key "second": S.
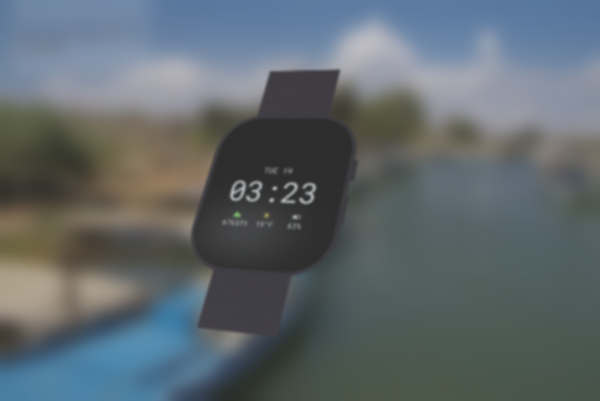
{"hour": 3, "minute": 23}
